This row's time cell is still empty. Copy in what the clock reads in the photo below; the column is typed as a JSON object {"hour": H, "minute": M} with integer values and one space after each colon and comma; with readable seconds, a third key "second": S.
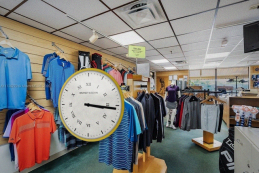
{"hour": 3, "minute": 16}
